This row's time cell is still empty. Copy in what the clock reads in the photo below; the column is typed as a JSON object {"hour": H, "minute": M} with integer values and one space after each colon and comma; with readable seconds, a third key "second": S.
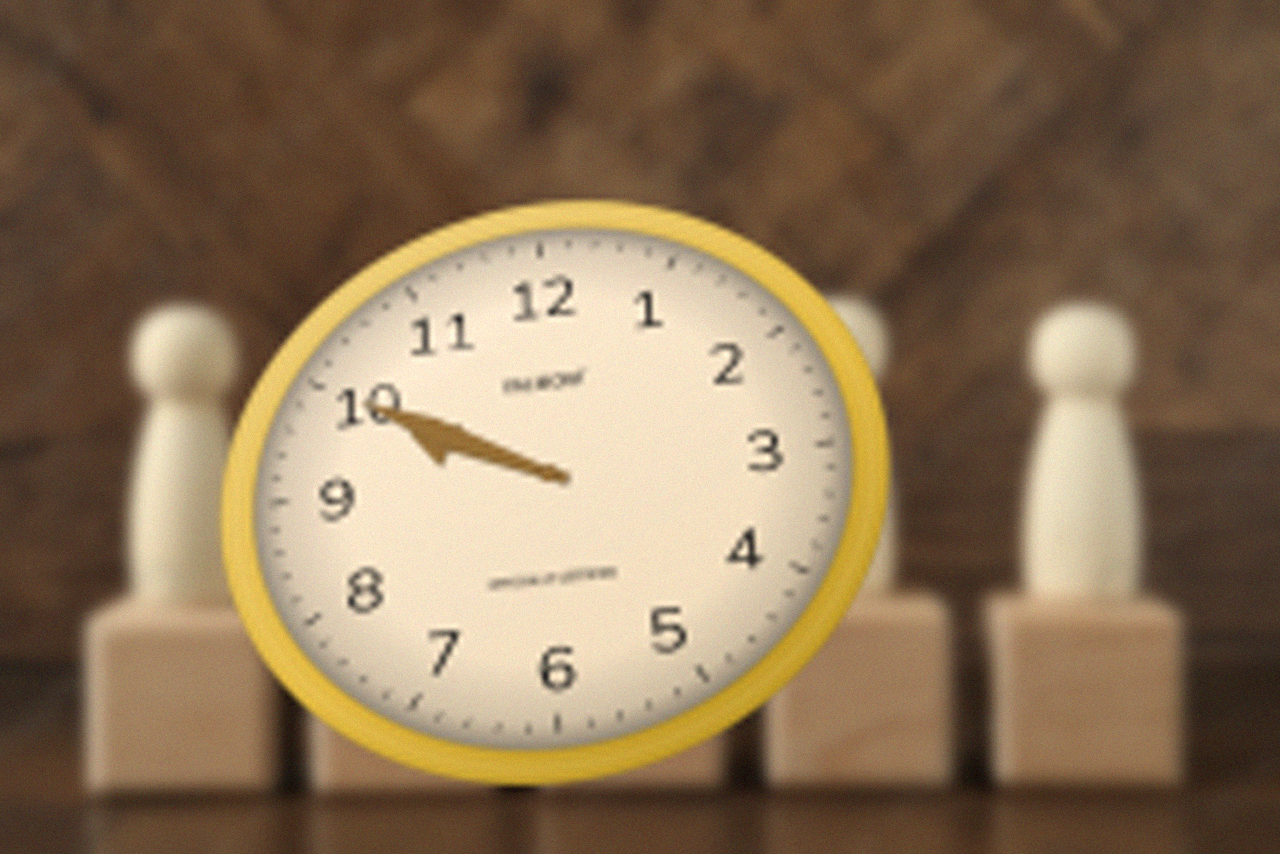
{"hour": 9, "minute": 50}
